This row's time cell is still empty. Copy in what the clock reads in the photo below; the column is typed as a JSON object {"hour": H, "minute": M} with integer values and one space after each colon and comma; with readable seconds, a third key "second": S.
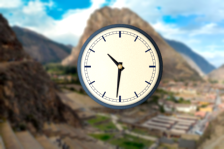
{"hour": 10, "minute": 31}
